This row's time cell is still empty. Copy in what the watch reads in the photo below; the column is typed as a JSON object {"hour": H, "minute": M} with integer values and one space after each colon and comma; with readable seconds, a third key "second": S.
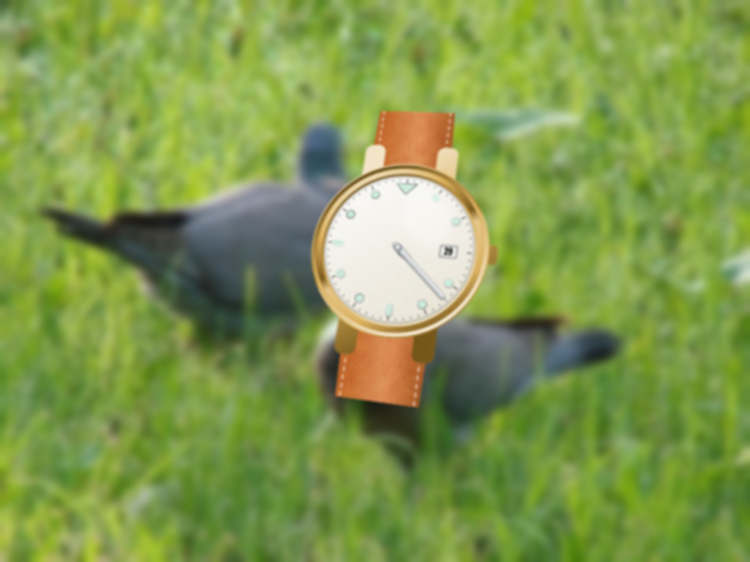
{"hour": 4, "minute": 22}
